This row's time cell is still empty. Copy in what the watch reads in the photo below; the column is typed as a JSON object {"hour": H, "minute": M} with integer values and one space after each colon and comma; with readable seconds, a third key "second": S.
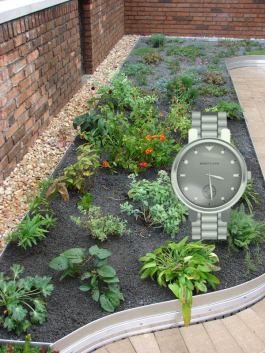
{"hour": 3, "minute": 29}
